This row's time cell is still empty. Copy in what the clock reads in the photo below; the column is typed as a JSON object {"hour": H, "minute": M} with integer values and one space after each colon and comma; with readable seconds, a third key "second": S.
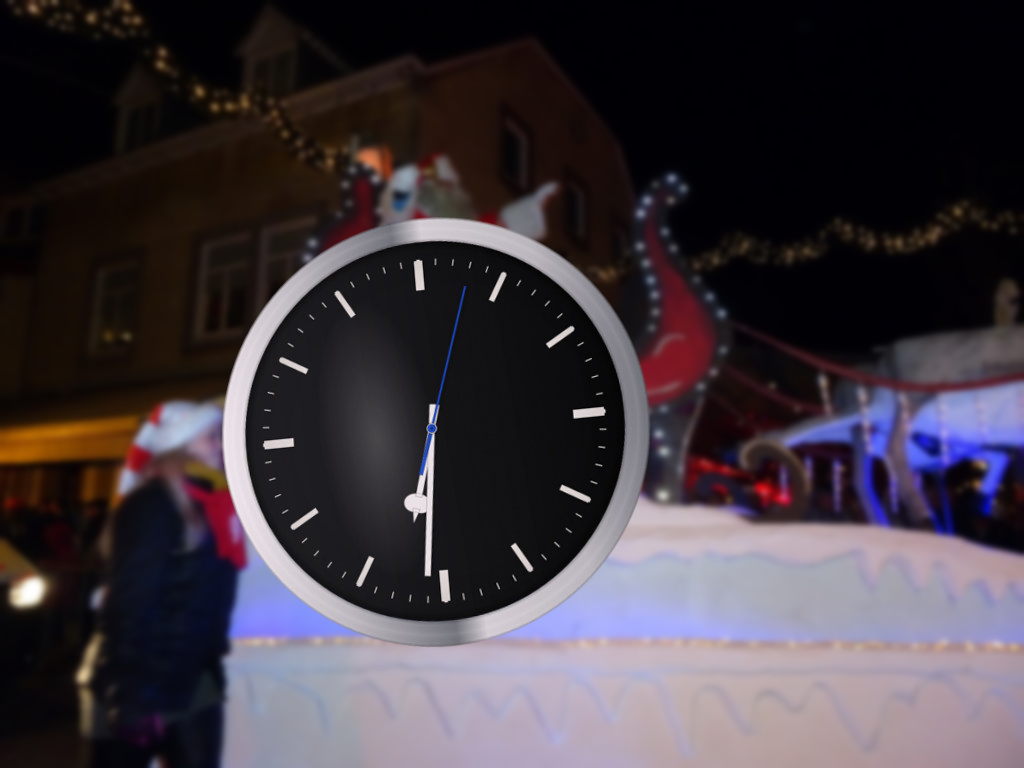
{"hour": 6, "minute": 31, "second": 3}
